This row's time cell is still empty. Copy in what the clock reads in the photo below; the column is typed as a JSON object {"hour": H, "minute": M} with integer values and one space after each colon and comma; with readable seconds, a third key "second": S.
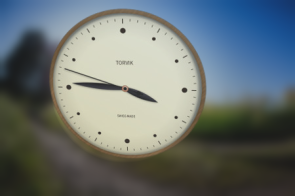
{"hour": 3, "minute": 45, "second": 48}
